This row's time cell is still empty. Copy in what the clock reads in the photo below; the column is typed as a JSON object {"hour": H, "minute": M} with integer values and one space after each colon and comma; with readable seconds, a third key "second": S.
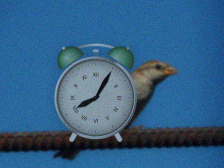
{"hour": 8, "minute": 5}
